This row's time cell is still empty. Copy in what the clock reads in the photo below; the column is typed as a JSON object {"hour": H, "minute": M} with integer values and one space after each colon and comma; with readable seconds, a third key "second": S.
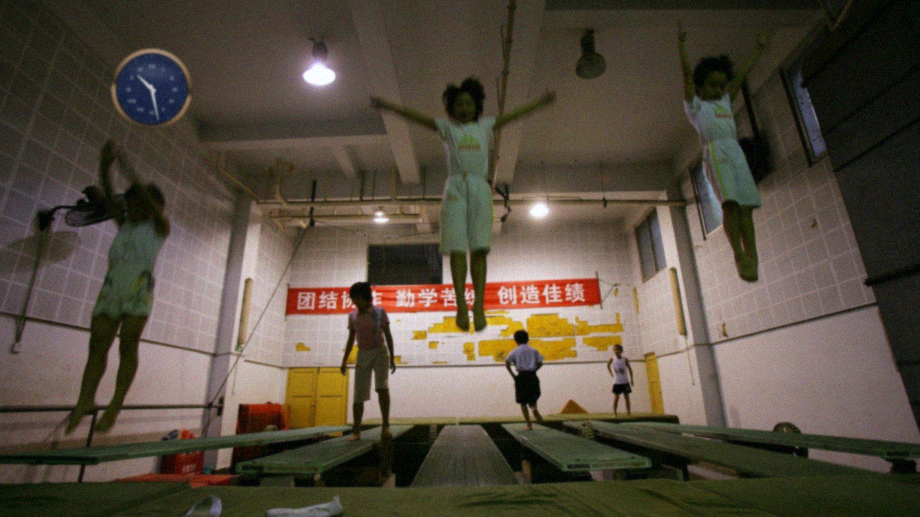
{"hour": 10, "minute": 28}
